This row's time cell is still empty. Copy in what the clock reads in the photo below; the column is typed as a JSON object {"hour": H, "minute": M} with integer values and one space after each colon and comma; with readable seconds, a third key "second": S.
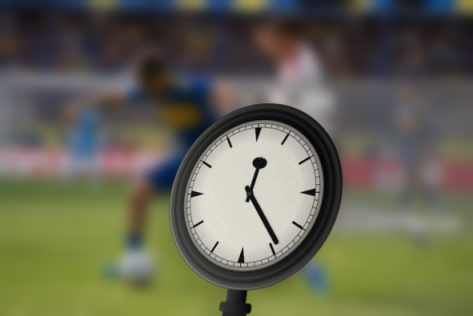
{"hour": 12, "minute": 24}
